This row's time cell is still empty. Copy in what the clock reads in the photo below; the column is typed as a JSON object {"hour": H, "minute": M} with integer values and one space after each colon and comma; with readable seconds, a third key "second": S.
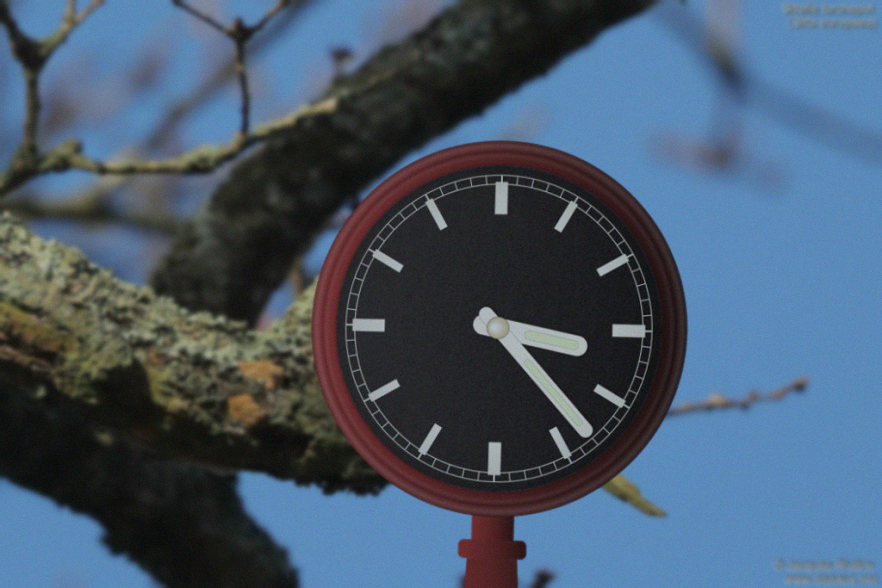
{"hour": 3, "minute": 23}
